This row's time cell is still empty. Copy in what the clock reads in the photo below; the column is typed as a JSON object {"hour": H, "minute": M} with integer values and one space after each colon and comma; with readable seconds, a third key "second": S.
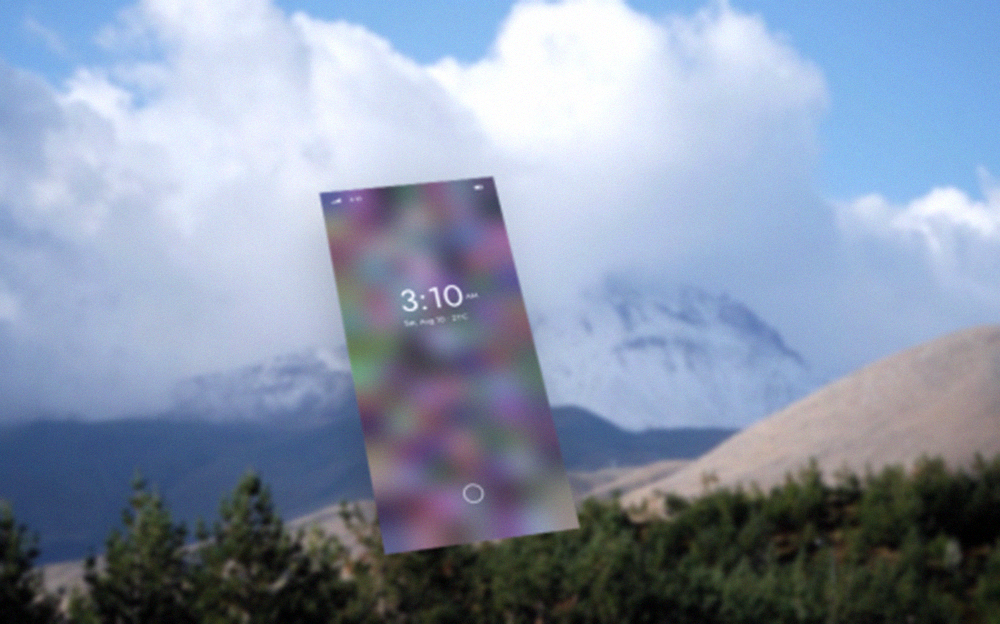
{"hour": 3, "minute": 10}
